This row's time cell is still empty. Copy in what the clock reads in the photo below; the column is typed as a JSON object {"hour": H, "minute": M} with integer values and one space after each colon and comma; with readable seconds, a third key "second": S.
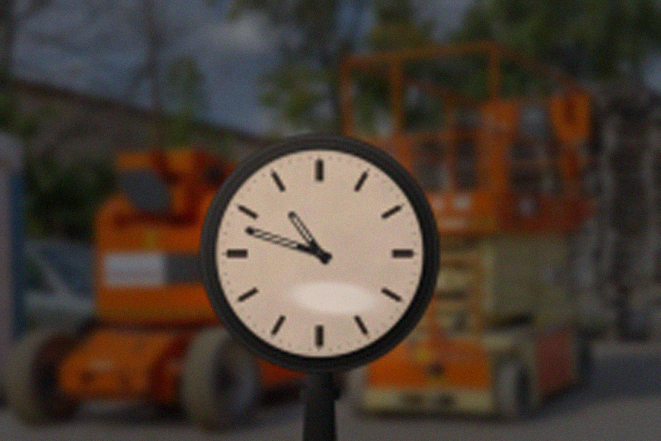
{"hour": 10, "minute": 48}
